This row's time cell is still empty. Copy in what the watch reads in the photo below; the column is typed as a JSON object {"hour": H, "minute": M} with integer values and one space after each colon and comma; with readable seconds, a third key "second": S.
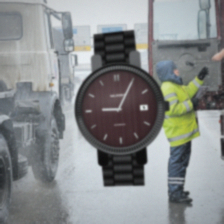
{"hour": 9, "minute": 5}
